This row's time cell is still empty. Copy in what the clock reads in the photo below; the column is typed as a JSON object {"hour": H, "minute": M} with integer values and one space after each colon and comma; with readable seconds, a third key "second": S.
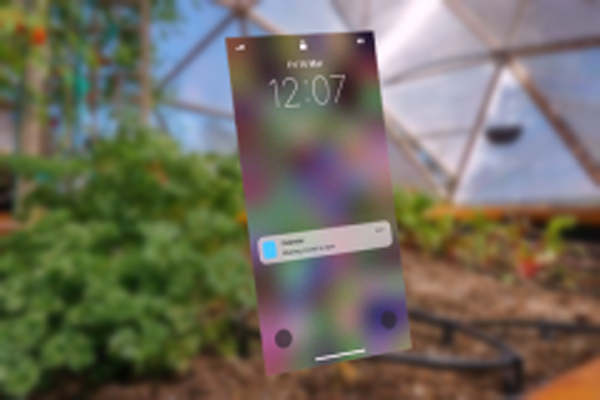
{"hour": 12, "minute": 7}
